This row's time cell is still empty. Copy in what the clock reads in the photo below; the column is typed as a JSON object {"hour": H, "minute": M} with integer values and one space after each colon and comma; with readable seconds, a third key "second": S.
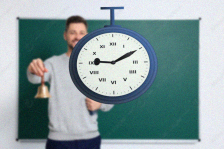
{"hour": 9, "minute": 10}
